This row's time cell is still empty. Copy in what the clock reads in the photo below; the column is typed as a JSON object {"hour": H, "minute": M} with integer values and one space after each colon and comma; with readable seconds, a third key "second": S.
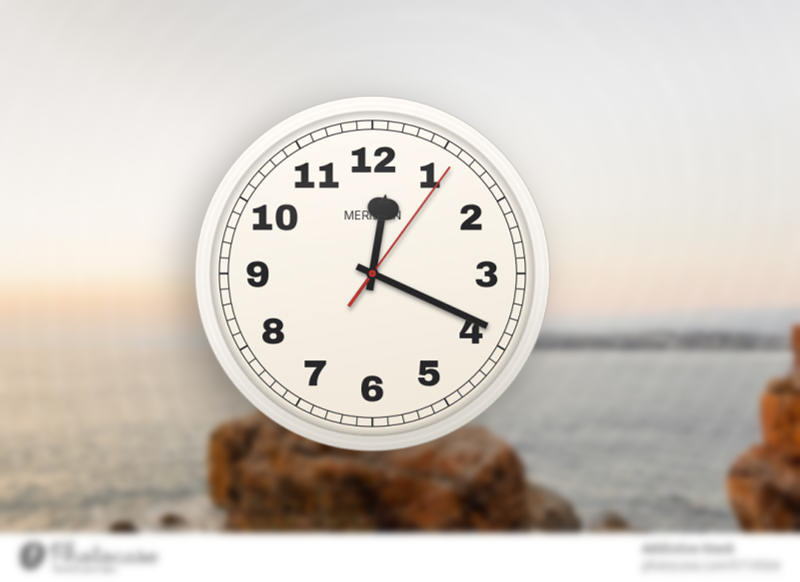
{"hour": 12, "minute": 19, "second": 6}
